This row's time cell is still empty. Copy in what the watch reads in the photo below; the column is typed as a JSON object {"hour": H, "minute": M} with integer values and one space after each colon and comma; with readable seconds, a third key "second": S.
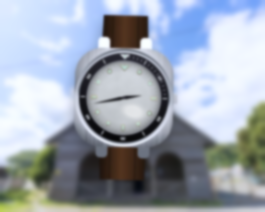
{"hour": 2, "minute": 43}
